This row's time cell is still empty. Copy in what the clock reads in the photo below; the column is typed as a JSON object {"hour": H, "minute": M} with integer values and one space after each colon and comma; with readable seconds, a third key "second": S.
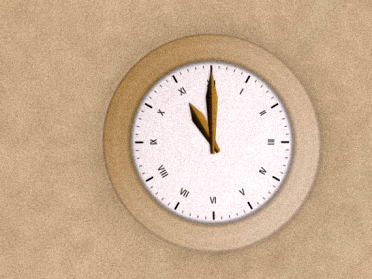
{"hour": 11, "minute": 0}
